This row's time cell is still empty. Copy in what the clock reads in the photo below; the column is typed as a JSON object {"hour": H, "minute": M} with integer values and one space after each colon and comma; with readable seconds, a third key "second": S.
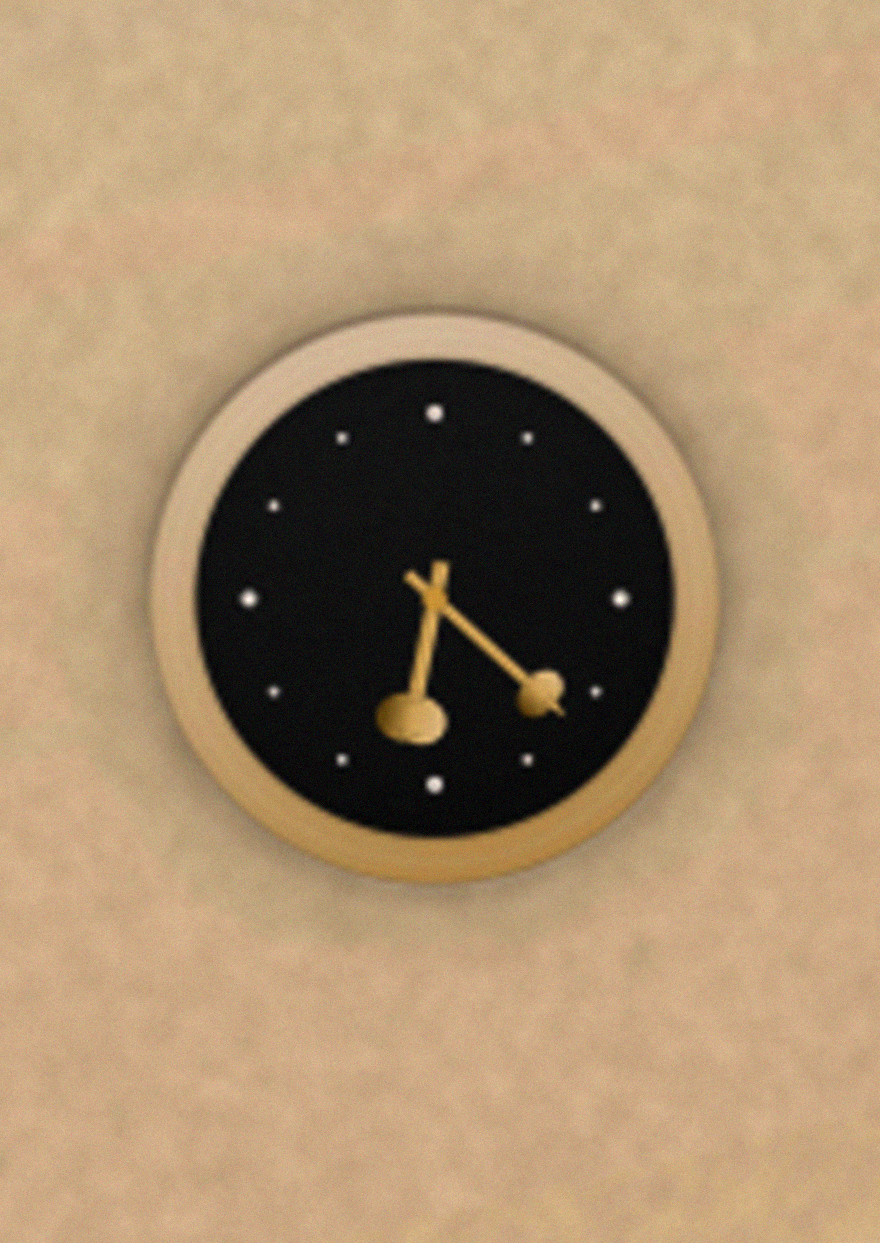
{"hour": 6, "minute": 22}
